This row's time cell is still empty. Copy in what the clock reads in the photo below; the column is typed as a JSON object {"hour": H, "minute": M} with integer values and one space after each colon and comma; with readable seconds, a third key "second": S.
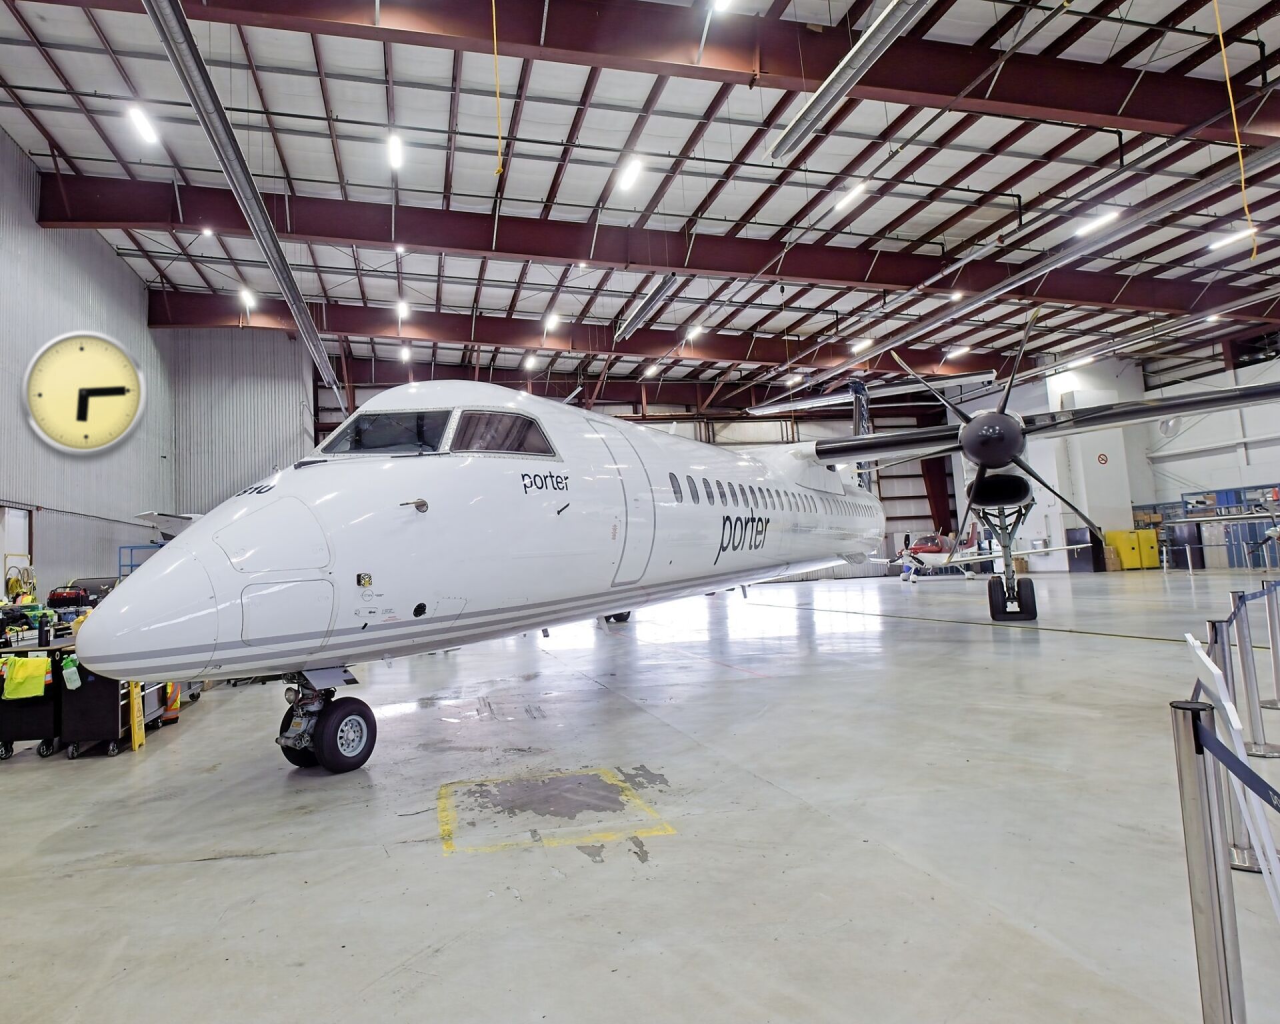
{"hour": 6, "minute": 15}
